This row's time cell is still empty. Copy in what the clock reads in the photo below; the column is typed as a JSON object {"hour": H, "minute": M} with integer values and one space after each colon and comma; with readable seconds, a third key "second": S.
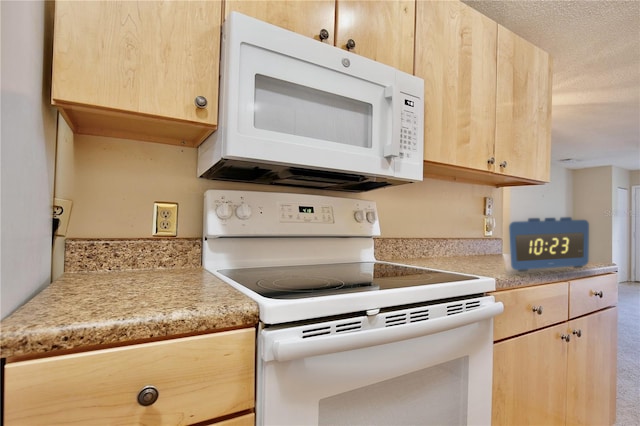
{"hour": 10, "minute": 23}
